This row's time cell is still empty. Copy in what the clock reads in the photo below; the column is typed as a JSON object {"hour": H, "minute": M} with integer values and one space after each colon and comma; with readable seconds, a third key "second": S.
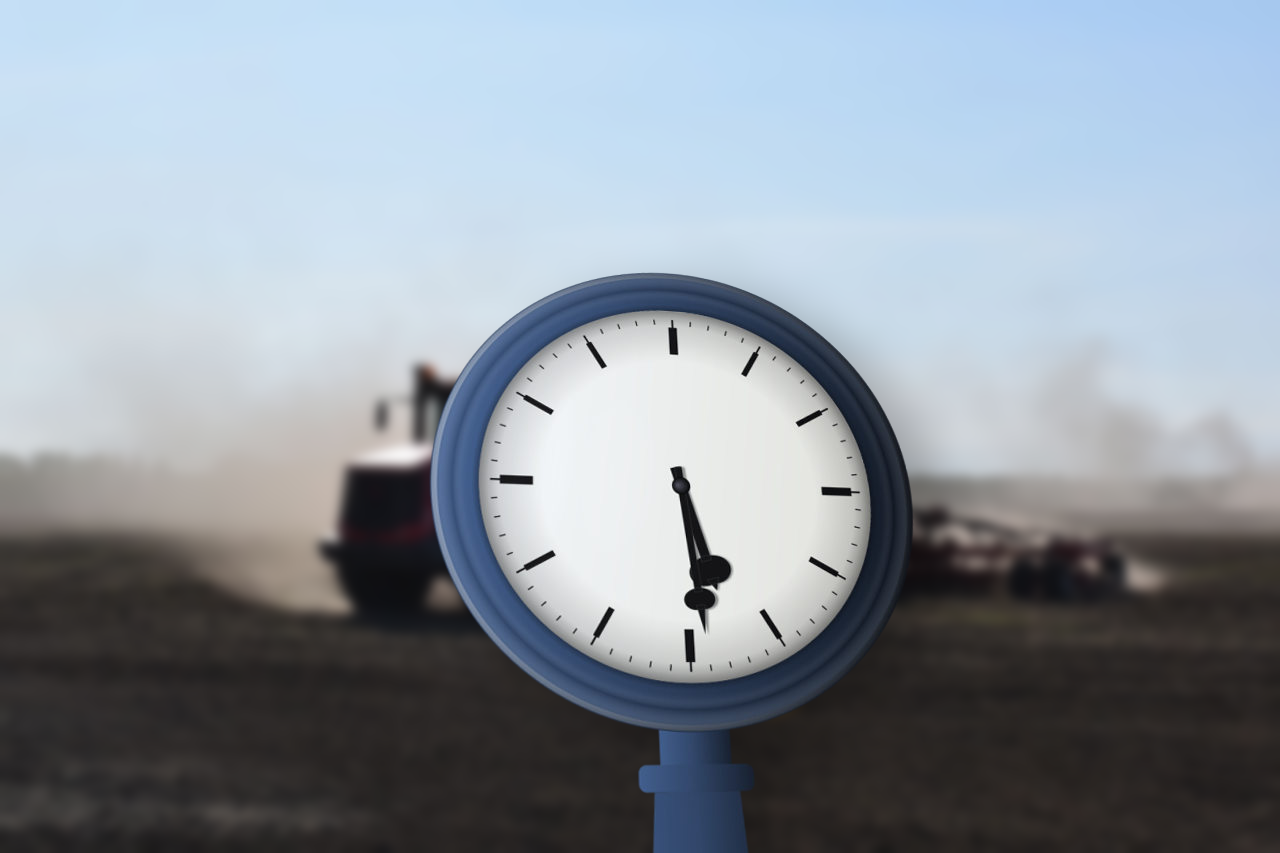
{"hour": 5, "minute": 29}
